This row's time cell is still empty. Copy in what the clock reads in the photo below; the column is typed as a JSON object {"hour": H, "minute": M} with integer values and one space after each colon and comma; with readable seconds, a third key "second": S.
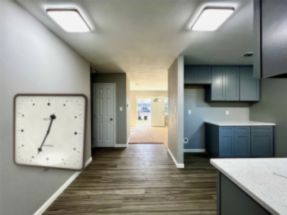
{"hour": 12, "minute": 34}
